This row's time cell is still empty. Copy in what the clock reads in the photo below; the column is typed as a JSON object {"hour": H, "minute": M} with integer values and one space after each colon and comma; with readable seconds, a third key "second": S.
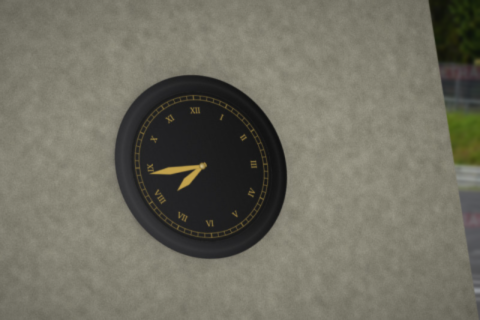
{"hour": 7, "minute": 44}
